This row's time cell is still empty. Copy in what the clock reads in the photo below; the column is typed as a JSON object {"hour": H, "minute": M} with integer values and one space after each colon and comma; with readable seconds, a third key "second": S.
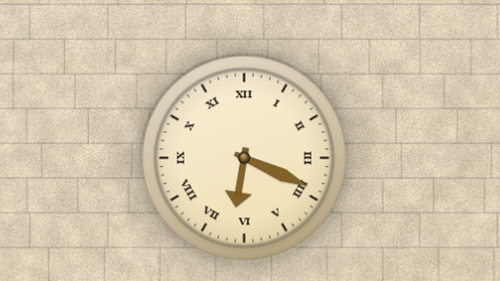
{"hour": 6, "minute": 19}
